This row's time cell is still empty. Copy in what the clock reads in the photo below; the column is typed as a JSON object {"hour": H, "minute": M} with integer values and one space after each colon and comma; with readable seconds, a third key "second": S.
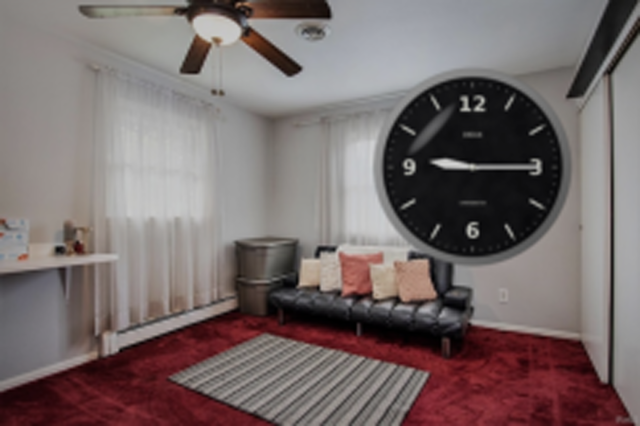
{"hour": 9, "minute": 15}
